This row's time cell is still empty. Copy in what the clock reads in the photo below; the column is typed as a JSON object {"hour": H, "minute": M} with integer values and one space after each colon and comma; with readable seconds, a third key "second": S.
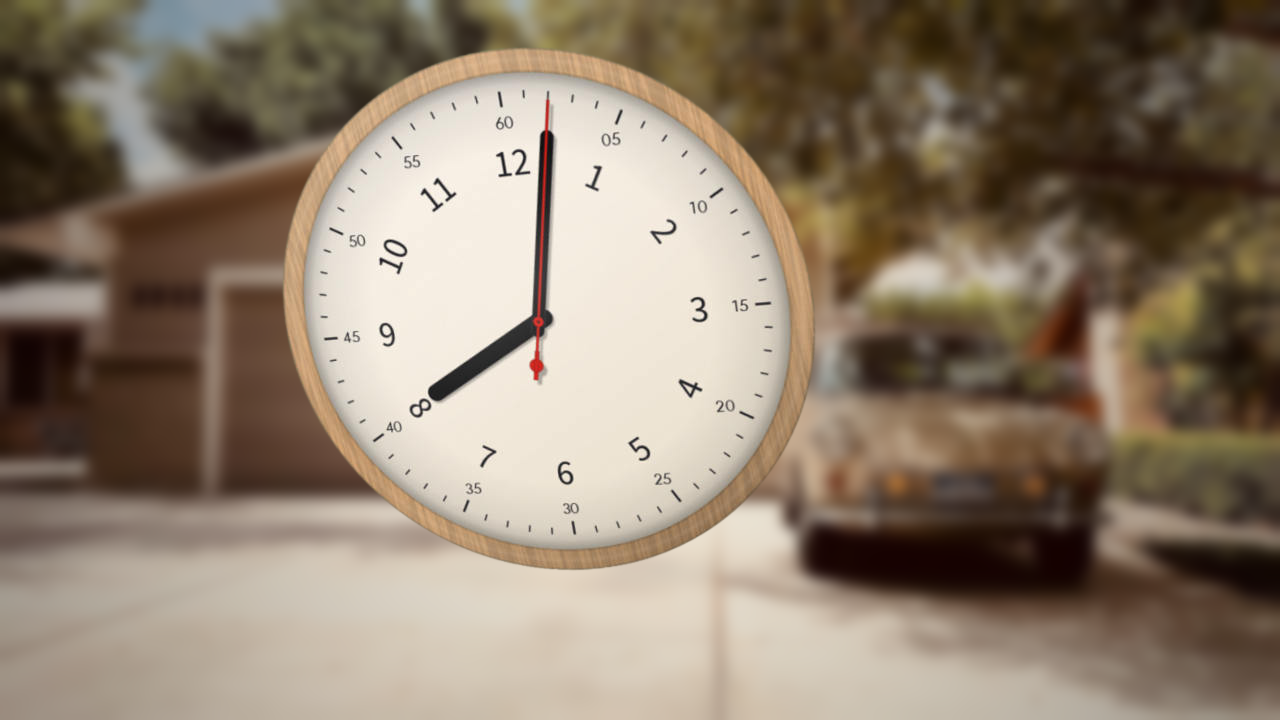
{"hour": 8, "minute": 2, "second": 2}
